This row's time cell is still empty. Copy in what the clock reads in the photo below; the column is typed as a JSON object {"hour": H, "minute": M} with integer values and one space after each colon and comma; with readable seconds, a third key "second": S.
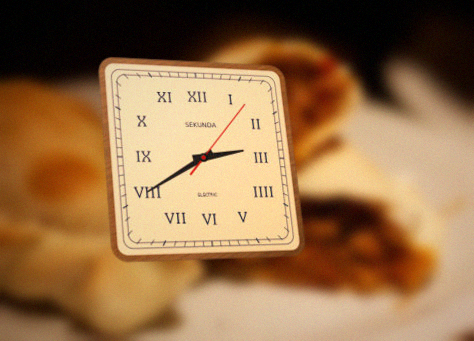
{"hour": 2, "minute": 40, "second": 7}
